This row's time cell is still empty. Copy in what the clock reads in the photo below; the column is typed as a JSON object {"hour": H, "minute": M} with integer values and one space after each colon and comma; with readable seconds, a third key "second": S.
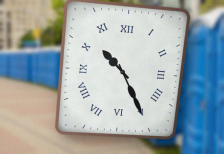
{"hour": 10, "minute": 25}
